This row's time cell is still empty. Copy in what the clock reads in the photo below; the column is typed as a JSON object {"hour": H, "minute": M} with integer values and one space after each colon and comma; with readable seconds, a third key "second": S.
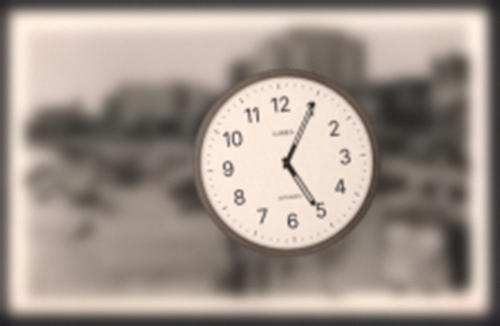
{"hour": 5, "minute": 5}
